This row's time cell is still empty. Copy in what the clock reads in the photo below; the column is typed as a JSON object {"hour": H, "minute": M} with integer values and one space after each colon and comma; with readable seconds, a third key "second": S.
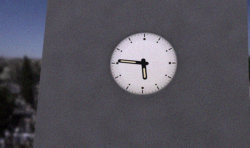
{"hour": 5, "minute": 46}
